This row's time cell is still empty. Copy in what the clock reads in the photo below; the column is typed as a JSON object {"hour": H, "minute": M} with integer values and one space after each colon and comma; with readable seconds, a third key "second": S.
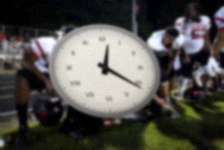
{"hour": 12, "minute": 21}
